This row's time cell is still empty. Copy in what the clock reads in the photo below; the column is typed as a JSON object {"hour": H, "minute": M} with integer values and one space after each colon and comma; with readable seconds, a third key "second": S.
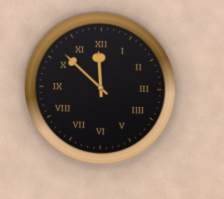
{"hour": 11, "minute": 52}
